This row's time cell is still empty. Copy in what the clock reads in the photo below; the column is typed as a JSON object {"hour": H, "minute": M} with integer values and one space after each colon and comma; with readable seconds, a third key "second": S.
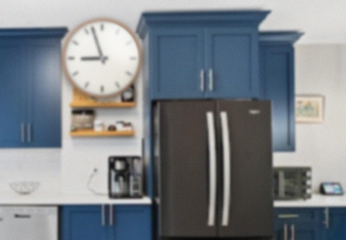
{"hour": 8, "minute": 57}
